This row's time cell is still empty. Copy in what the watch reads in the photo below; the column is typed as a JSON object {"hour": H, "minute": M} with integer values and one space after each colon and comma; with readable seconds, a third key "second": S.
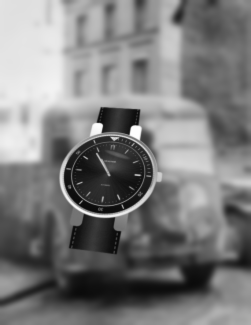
{"hour": 10, "minute": 54}
